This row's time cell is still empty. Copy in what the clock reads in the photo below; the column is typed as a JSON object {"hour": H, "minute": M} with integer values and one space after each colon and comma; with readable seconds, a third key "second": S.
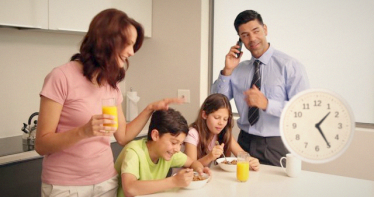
{"hour": 1, "minute": 25}
